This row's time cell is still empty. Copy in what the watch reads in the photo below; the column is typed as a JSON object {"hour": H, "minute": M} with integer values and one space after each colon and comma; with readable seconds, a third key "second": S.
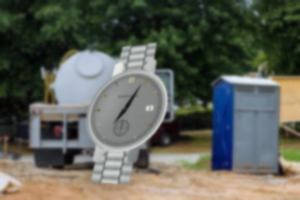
{"hour": 7, "minute": 4}
